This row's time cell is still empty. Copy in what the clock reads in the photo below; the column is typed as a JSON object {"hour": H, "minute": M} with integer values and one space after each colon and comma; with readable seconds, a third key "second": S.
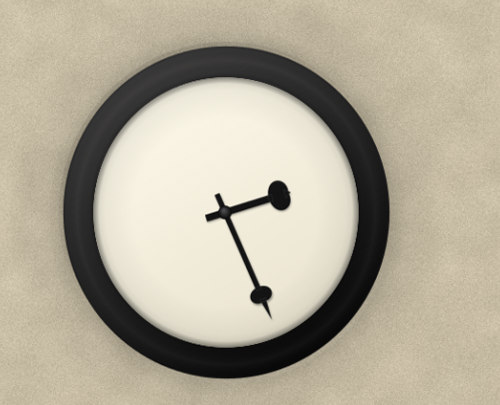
{"hour": 2, "minute": 26}
